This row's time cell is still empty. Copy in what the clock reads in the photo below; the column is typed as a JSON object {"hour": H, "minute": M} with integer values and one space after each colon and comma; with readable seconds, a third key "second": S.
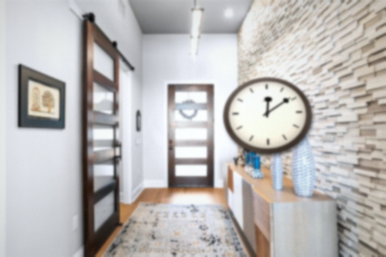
{"hour": 12, "minute": 9}
